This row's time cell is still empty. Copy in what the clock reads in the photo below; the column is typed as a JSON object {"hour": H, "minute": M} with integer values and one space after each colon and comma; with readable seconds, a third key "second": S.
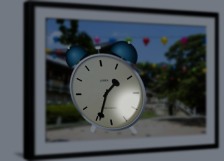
{"hour": 1, "minute": 34}
